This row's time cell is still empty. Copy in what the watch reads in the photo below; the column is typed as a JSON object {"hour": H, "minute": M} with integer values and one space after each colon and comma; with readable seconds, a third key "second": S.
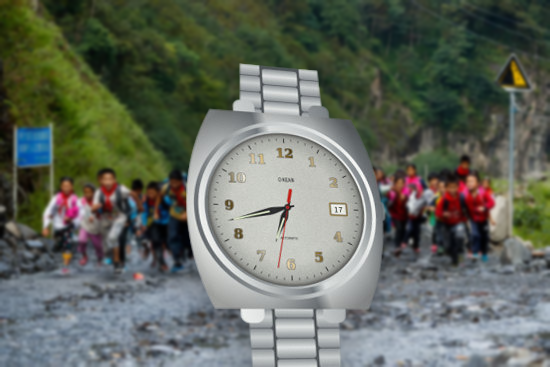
{"hour": 6, "minute": 42, "second": 32}
